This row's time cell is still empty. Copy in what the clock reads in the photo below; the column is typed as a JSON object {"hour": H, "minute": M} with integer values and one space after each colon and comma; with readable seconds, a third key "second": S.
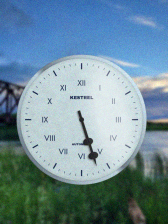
{"hour": 5, "minute": 27}
